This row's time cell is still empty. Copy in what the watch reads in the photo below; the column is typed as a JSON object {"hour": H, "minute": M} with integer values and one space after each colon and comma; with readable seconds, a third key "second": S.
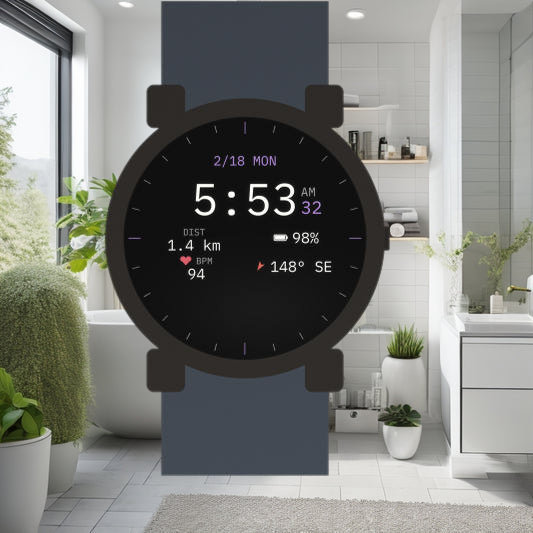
{"hour": 5, "minute": 53, "second": 32}
